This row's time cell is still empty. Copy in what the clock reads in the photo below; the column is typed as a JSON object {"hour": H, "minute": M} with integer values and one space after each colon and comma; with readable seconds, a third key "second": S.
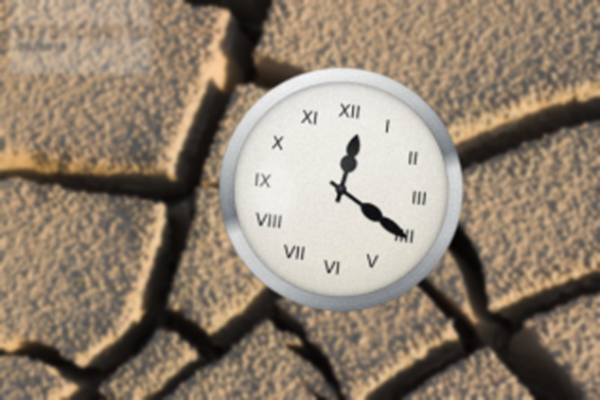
{"hour": 12, "minute": 20}
